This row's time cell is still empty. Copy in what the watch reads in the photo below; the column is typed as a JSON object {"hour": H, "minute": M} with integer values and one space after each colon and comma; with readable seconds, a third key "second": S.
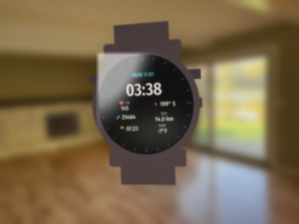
{"hour": 3, "minute": 38}
